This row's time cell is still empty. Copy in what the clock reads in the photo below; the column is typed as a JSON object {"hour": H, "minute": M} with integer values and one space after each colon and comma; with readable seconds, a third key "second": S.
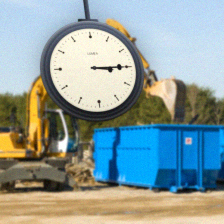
{"hour": 3, "minute": 15}
